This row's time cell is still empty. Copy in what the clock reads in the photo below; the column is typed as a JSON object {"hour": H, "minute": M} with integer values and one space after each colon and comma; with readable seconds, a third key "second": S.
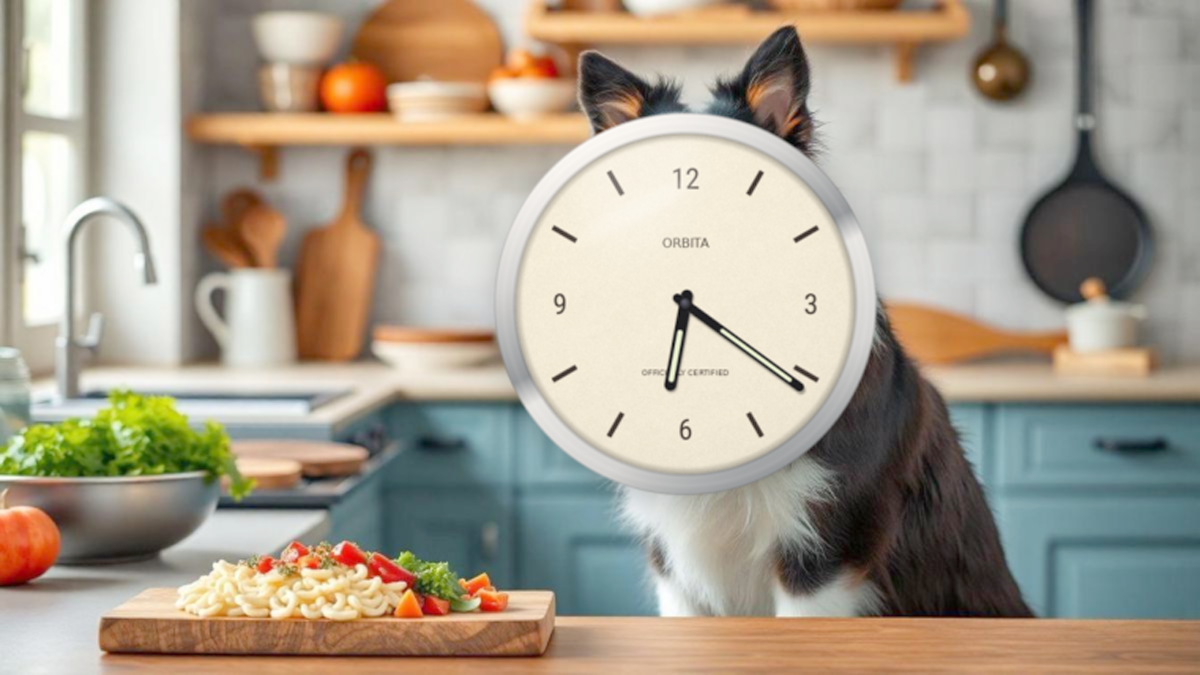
{"hour": 6, "minute": 21}
